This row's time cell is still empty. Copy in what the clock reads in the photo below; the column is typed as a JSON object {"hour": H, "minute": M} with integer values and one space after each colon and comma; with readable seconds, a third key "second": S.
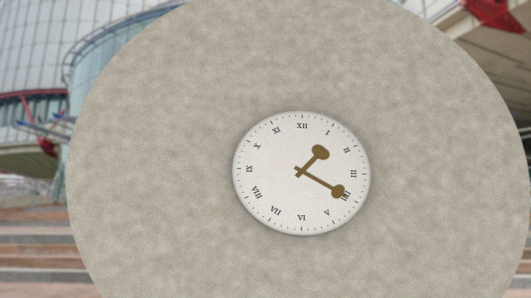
{"hour": 1, "minute": 20}
